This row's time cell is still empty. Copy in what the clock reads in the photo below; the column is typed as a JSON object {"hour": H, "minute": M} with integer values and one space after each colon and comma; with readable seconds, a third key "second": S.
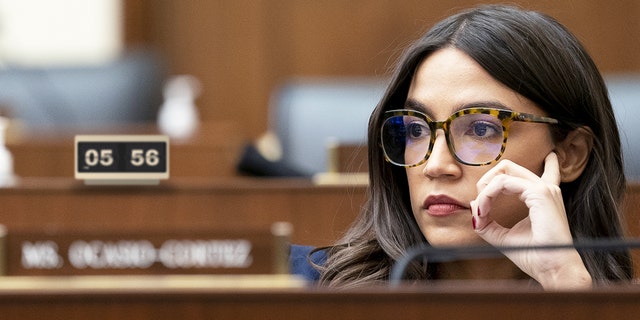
{"hour": 5, "minute": 56}
